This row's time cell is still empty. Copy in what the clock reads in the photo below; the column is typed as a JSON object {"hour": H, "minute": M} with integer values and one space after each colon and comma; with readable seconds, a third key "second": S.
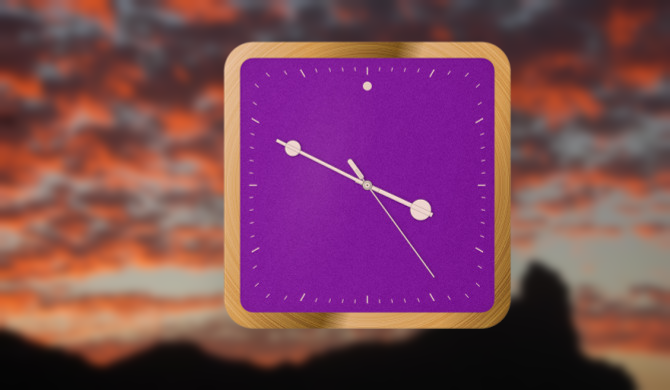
{"hour": 3, "minute": 49, "second": 24}
